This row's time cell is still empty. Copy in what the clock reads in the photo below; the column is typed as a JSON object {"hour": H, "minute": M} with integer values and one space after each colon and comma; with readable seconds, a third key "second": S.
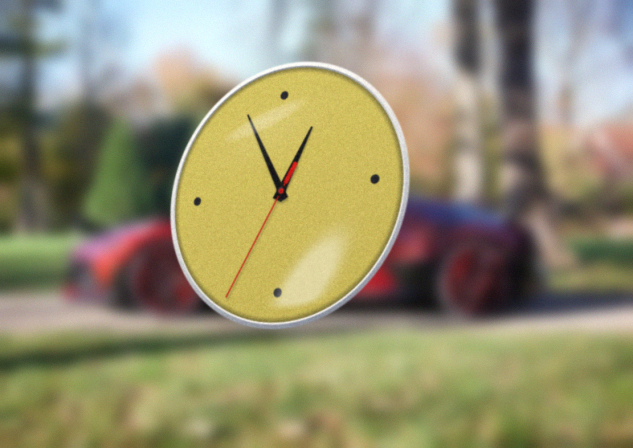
{"hour": 12, "minute": 55, "second": 35}
